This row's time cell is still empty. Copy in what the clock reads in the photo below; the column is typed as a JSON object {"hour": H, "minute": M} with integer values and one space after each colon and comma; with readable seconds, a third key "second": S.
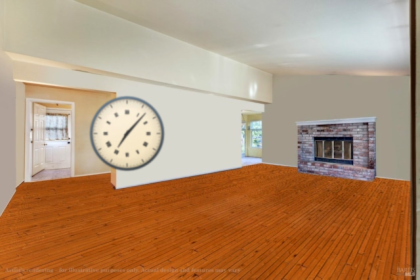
{"hour": 7, "minute": 7}
